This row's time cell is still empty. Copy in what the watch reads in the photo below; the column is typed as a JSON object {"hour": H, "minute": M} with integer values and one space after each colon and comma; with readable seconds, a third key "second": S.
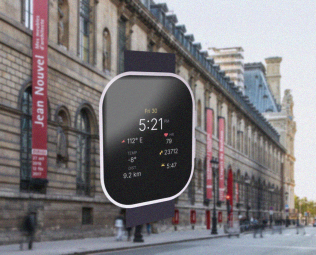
{"hour": 5, "minute": 21}
